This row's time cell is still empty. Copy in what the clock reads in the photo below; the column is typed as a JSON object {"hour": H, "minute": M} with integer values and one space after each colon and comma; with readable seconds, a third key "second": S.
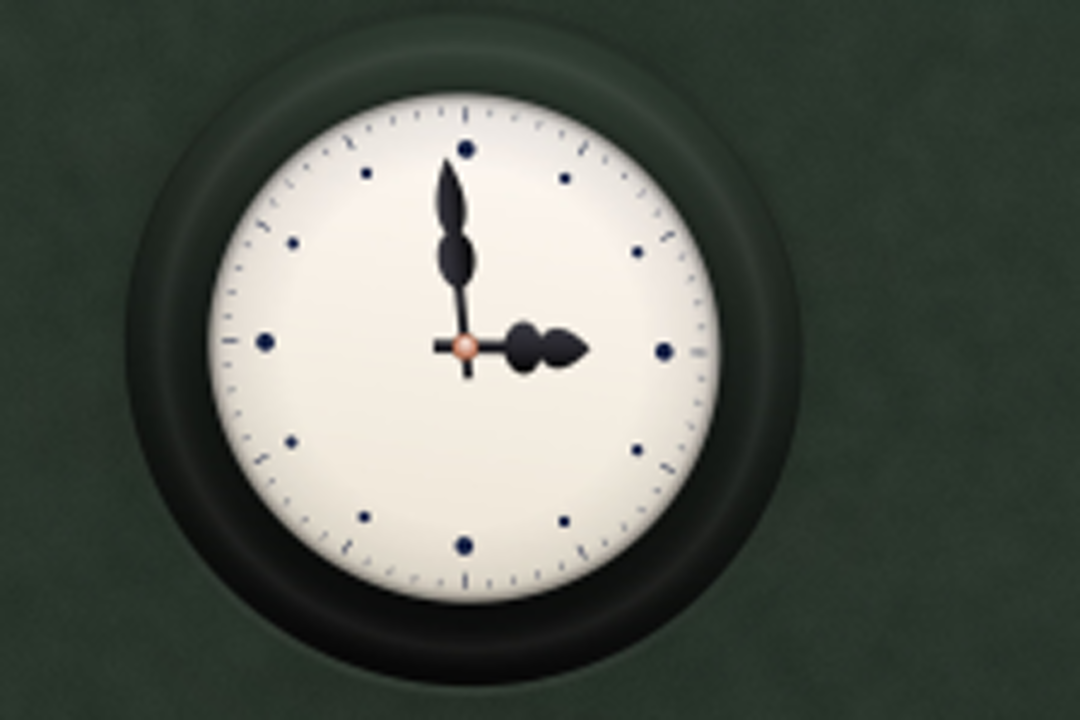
{"hour": 2, "minute": 59}
